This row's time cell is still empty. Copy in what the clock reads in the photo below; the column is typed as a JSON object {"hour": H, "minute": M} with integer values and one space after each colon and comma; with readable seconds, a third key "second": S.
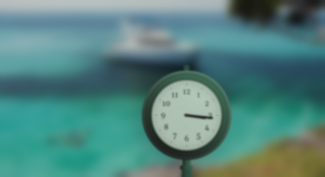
{"hour": 3, "minute": 16}
